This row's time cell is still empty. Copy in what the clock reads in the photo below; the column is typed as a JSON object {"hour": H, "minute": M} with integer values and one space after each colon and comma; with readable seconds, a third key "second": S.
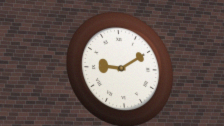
{"hour": 9, "minute": 10}
